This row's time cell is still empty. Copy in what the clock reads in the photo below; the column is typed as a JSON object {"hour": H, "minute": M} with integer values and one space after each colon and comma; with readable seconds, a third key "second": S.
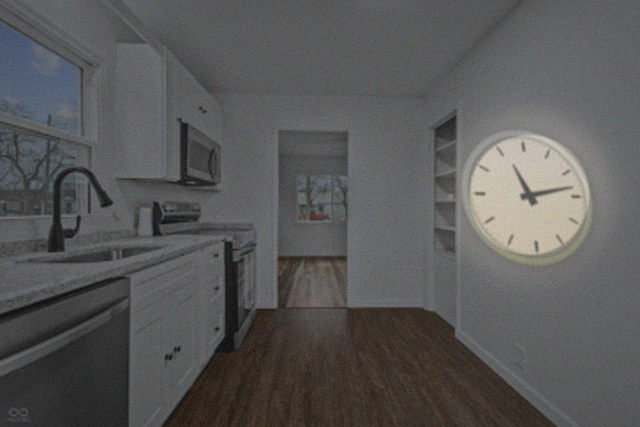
{"hour": 11, "minute": 13}
